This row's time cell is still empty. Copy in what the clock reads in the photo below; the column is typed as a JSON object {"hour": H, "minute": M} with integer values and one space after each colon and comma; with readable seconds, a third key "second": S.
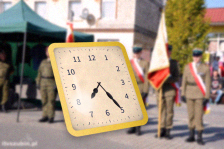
{"hour": 7, "minute": 25}
